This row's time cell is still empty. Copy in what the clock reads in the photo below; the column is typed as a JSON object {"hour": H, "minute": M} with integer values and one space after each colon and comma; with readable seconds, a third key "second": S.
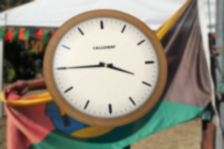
{"hour": 3, "minute": 45}
